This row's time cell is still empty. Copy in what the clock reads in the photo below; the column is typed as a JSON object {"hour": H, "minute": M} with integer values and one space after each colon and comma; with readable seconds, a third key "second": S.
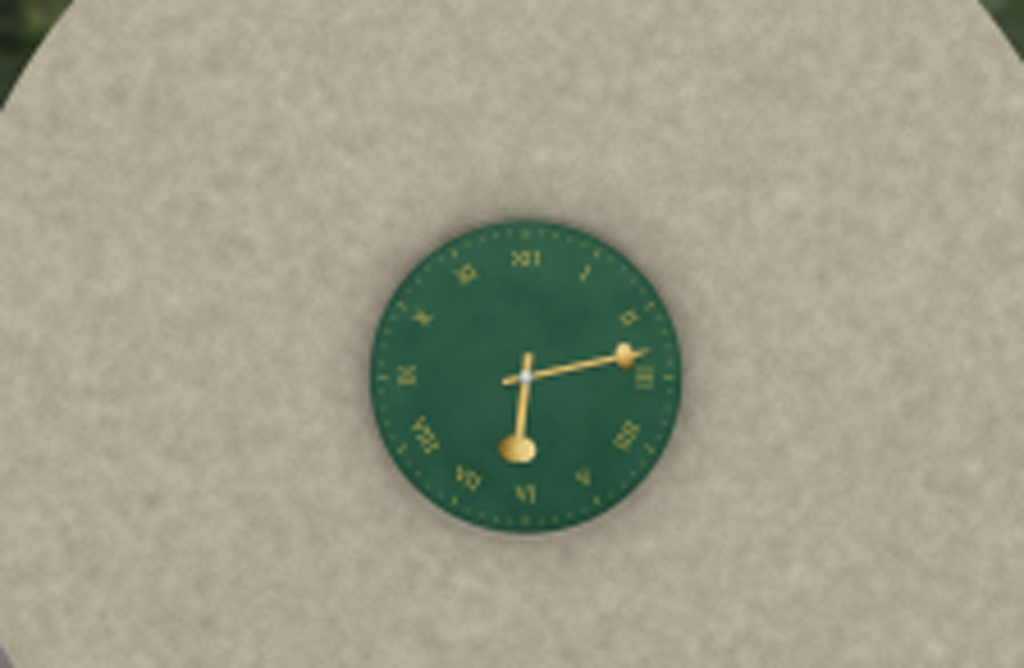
{"hour": 6, "minute": 13}
